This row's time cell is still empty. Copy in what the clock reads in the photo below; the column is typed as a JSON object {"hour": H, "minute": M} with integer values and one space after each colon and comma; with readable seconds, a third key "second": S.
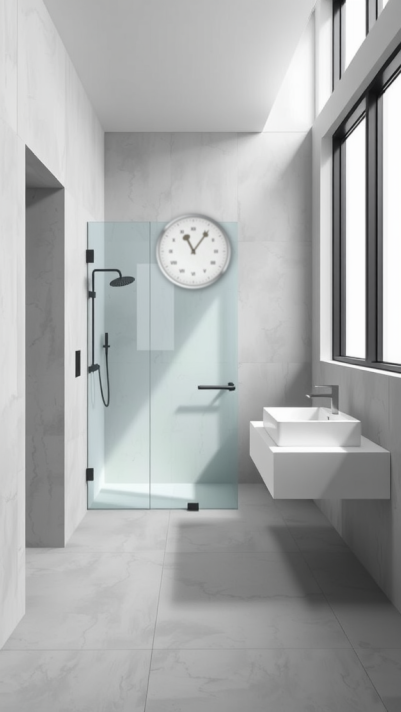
{"hour": 11, "minute": 6}
